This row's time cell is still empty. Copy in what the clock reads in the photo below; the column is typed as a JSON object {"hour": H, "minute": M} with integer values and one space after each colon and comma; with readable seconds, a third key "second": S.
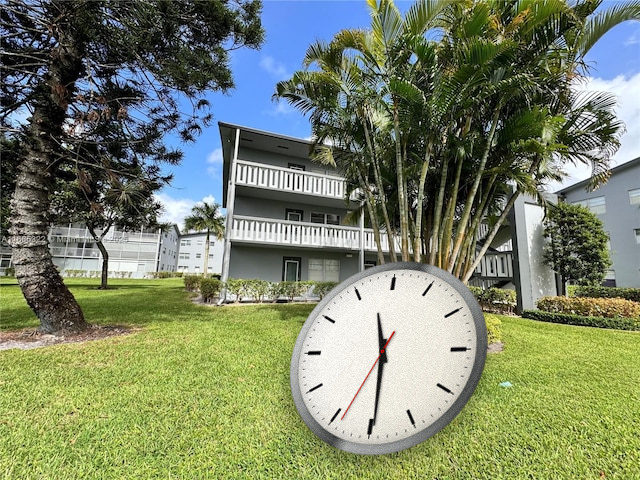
{"hour": 11, "minute": 29, "second": 34}
